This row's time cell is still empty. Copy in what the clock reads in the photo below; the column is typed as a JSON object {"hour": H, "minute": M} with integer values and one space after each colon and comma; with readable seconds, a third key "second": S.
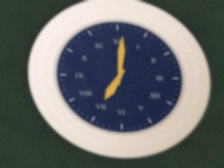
{"hour": 7, "minute": 1}
